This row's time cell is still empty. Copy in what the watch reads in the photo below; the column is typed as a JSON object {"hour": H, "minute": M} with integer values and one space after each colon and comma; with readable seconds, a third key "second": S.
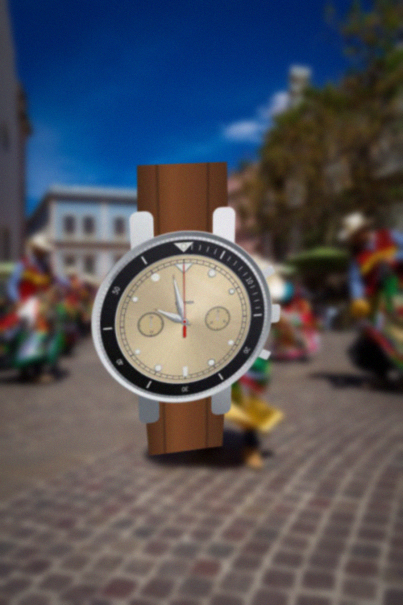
{"hour": 9, "minute": 58}
